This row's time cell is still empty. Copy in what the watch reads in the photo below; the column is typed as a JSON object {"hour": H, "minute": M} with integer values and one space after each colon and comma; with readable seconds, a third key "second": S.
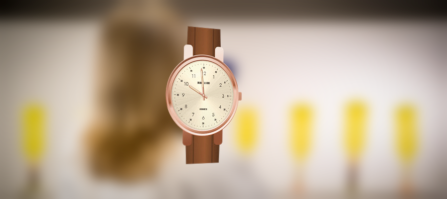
{"hour": 9, "minute": 59}
